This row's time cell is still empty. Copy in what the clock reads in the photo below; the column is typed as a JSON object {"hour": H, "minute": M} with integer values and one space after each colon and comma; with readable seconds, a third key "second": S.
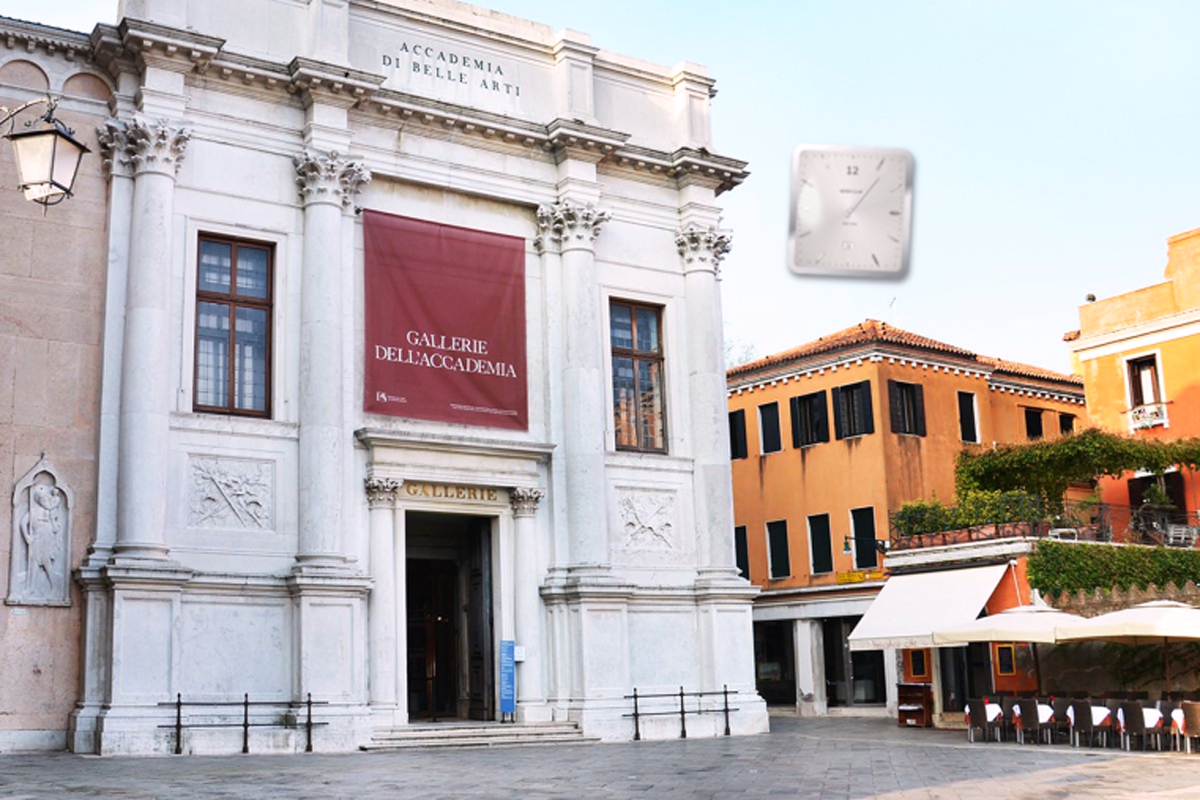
{"hour": 1, "minute": 6}
